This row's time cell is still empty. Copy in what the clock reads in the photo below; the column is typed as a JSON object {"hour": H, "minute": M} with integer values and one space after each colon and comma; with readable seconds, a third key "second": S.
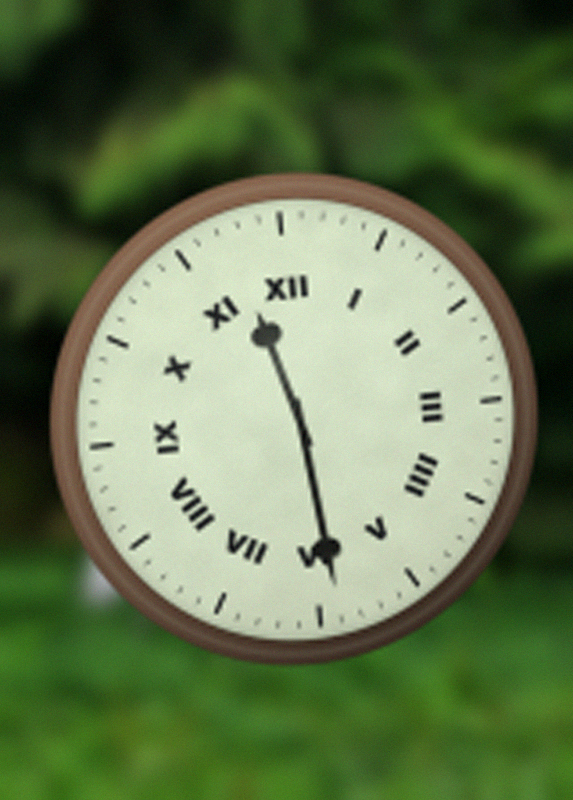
{"hour": 11, "minute": 29}
